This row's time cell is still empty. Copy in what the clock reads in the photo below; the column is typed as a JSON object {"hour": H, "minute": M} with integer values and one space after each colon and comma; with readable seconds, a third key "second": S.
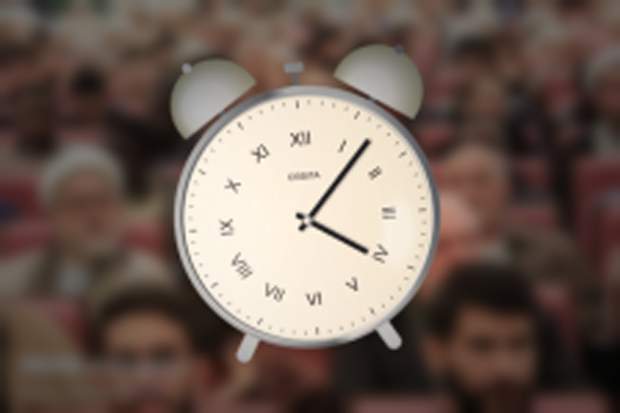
{"hour": 4, "minute": 7}
